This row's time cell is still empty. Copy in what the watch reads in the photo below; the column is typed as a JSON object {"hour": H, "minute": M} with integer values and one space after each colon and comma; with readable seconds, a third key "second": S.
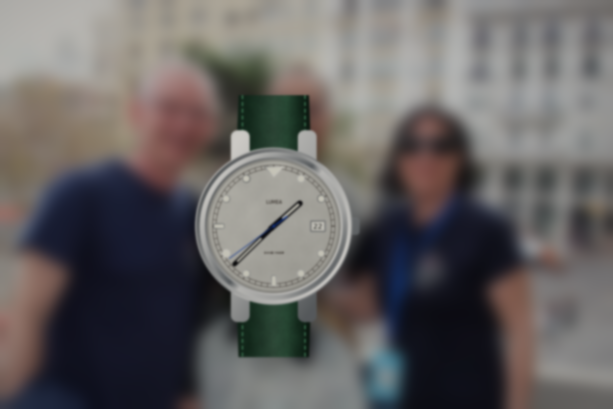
{"hour": 1, "minute": 37, "second": 39}
